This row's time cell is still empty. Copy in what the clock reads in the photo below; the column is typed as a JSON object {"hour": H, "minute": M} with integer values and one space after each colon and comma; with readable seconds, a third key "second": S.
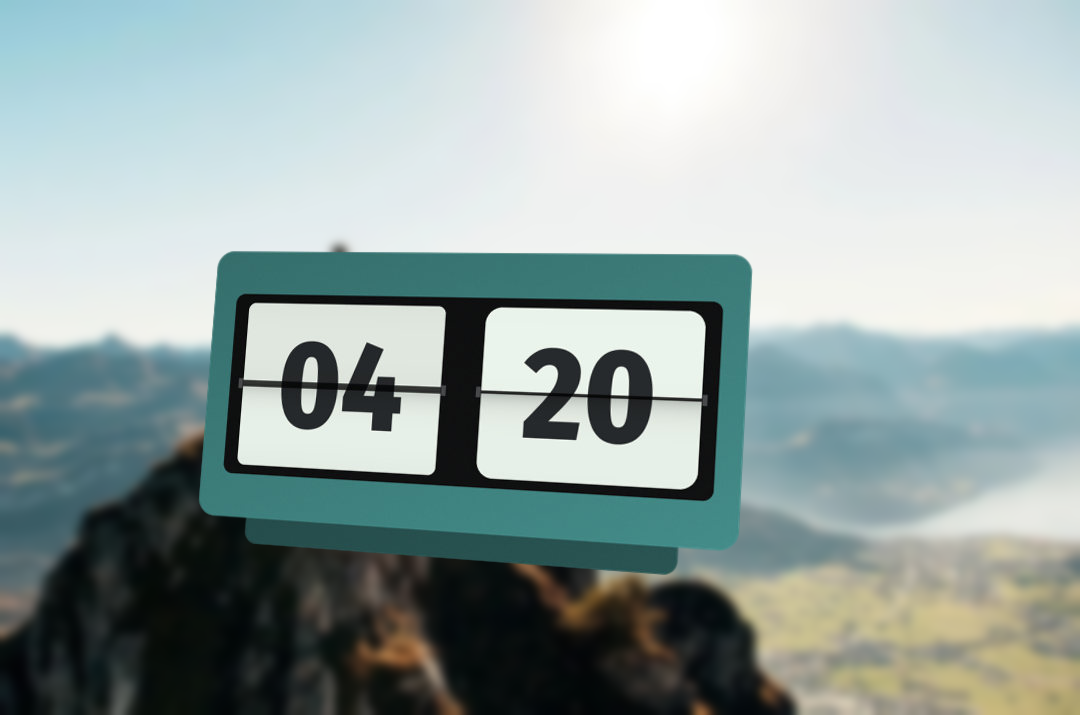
{"hour": 4, "minute": 20}
